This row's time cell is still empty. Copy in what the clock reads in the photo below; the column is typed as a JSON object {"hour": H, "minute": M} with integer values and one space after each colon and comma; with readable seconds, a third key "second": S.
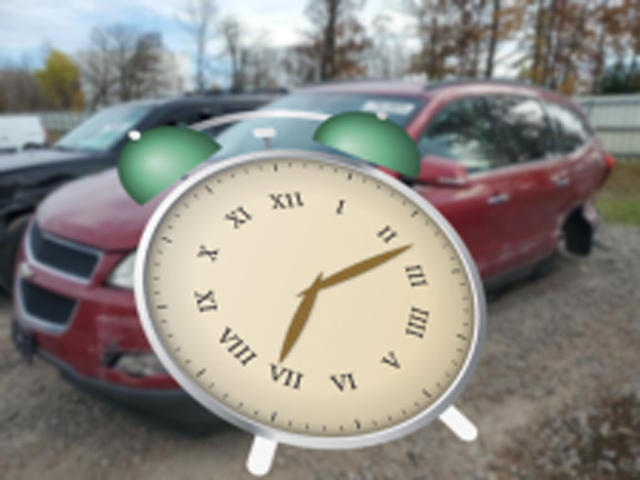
{"hour": 7, "minute": 12}
